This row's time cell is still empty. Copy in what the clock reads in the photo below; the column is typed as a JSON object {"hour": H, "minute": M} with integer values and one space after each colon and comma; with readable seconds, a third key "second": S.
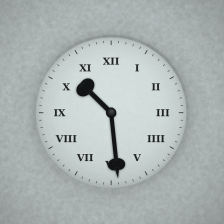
{"hour": 10, "minute": 29}
